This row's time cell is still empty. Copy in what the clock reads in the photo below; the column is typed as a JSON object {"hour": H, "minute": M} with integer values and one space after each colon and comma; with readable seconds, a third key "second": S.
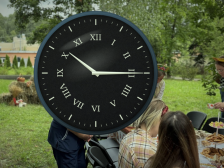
{"hour": 10, "minute": 15}
